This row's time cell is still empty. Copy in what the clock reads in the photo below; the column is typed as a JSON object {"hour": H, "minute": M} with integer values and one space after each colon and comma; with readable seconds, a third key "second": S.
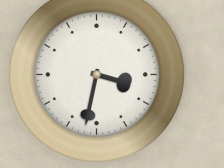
{"hour": 3, "minute": 32}
